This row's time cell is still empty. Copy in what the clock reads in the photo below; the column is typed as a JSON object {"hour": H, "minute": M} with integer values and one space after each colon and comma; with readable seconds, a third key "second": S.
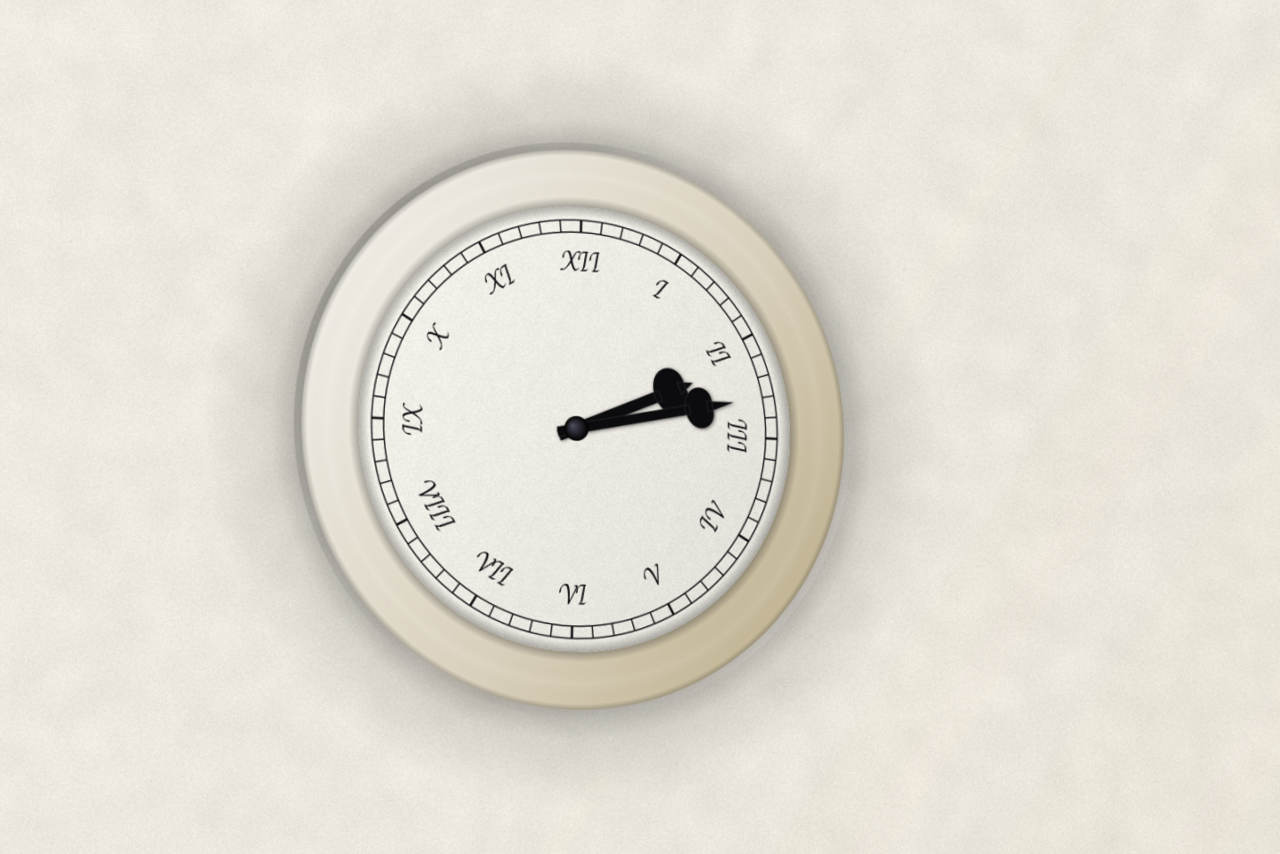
{"hour": 2, "minute": 13}
